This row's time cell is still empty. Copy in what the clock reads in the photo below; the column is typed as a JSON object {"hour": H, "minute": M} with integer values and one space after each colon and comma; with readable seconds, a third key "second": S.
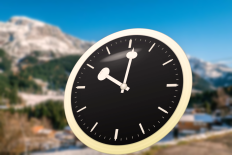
{"hour": 10, "minute": 1}
